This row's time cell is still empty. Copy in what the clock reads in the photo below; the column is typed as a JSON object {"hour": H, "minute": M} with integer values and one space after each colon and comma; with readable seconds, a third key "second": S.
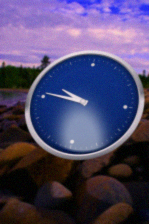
{"hour": 9, "minute": 46}
